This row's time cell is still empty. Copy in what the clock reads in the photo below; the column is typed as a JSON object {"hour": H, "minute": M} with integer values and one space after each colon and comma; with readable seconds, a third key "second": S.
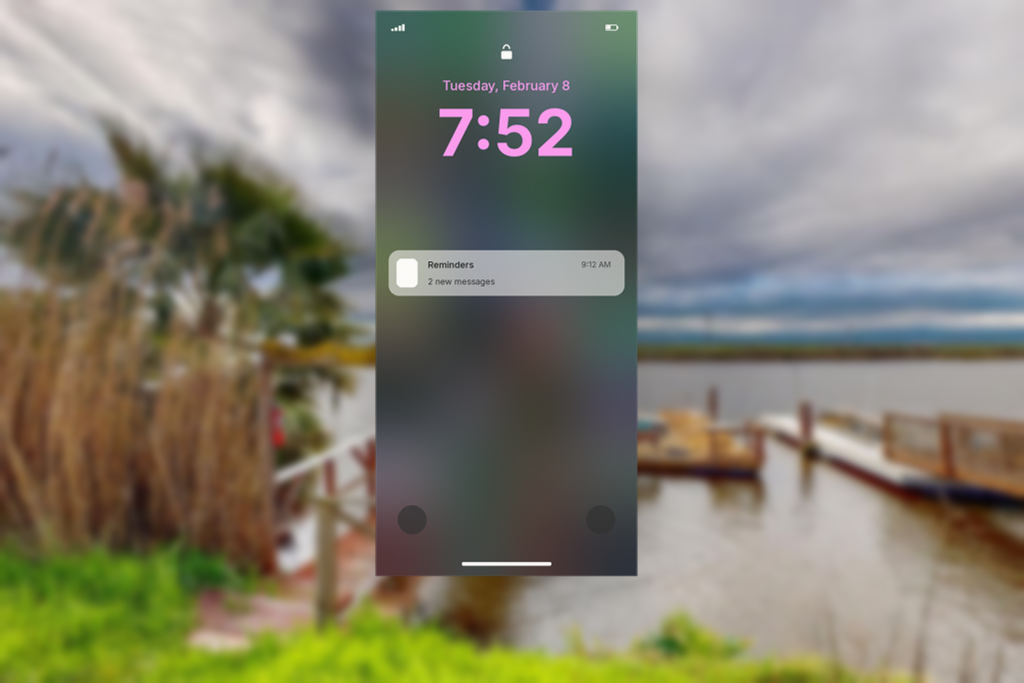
{"hour": 7, "minute": 52}
